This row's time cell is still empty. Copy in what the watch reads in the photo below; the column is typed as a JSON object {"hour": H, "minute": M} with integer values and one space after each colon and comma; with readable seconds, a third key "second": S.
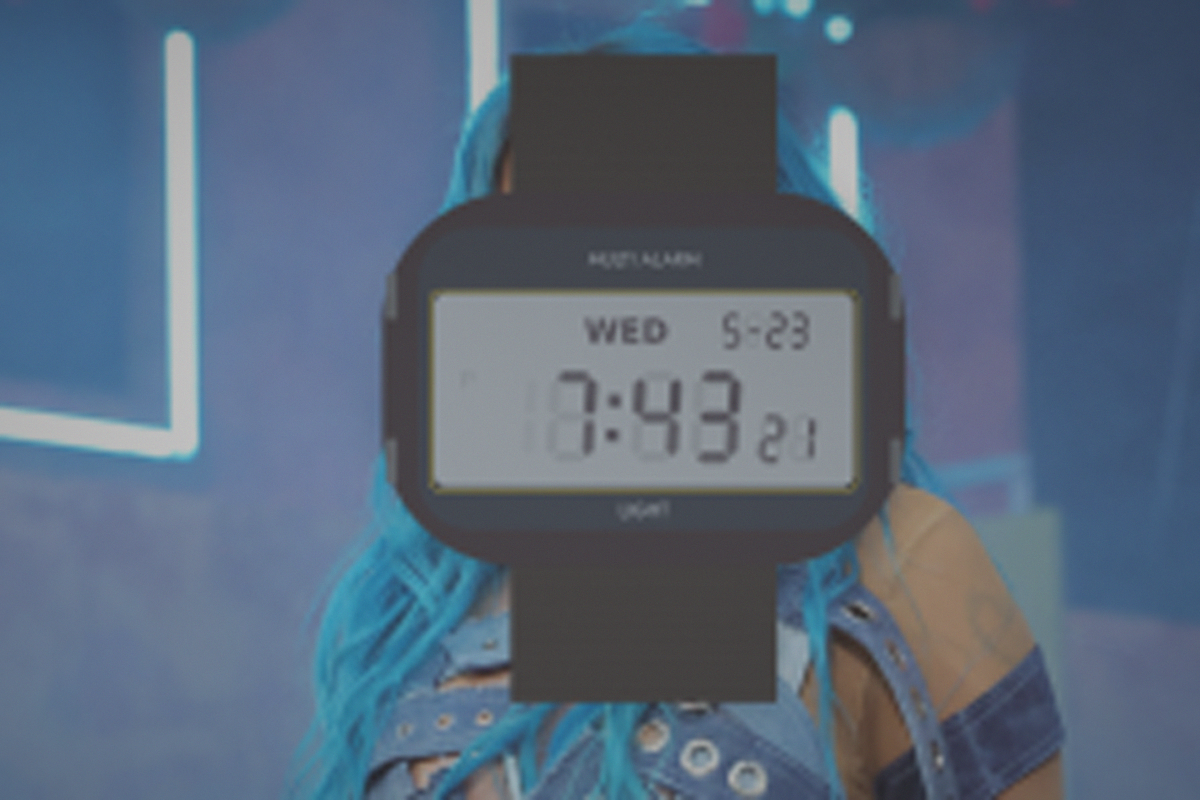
{"hour": 7, "minute": 43, "second": 21}
